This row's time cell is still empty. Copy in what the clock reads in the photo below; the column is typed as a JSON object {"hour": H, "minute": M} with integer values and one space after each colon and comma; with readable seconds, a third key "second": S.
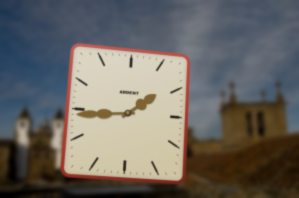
{"hour": 1, "minute": 44}
